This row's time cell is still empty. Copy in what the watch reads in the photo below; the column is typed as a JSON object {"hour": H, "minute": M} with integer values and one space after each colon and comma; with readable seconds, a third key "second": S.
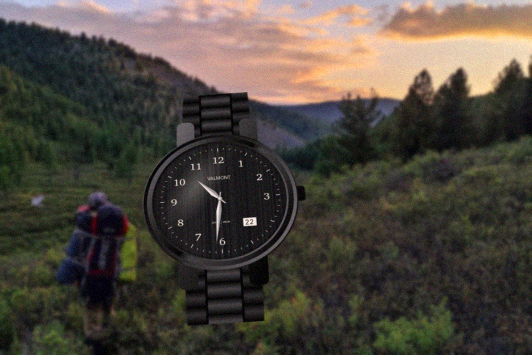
{"hour": 10, "minute": 31}
